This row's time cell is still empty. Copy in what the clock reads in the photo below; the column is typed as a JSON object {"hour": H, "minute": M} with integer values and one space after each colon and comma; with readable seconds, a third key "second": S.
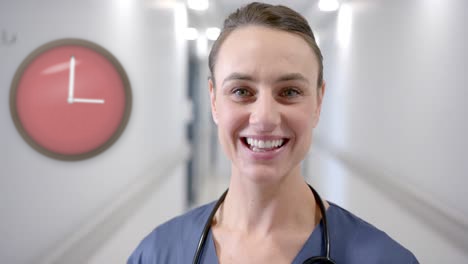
{"hour": 3, "minute": 0}
